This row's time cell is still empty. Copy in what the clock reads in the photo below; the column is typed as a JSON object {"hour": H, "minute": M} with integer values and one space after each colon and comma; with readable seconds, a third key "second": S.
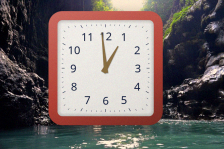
{"hour": 12, "minute": 59}
